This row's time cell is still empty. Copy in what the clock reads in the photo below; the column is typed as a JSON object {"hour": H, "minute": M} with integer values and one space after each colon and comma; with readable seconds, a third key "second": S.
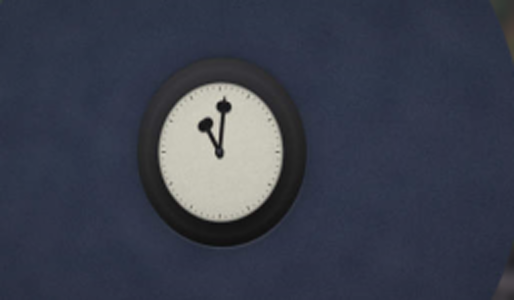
{"hour": 11, "minute": 1}
